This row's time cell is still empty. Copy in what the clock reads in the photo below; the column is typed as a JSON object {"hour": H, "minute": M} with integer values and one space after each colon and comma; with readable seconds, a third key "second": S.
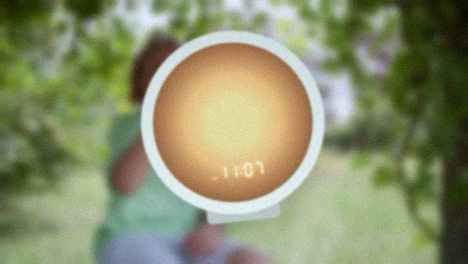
{"hour": 11, "minute": 7}
